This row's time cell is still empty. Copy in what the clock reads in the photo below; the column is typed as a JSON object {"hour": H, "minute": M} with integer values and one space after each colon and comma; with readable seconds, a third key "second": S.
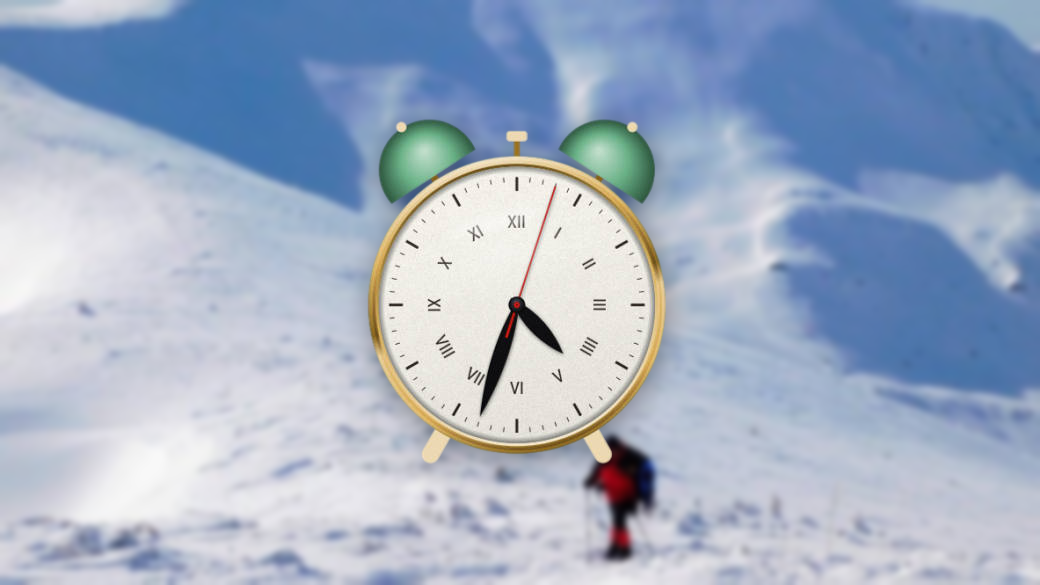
{"hour": 4, "minute": 33, "second": 3}
